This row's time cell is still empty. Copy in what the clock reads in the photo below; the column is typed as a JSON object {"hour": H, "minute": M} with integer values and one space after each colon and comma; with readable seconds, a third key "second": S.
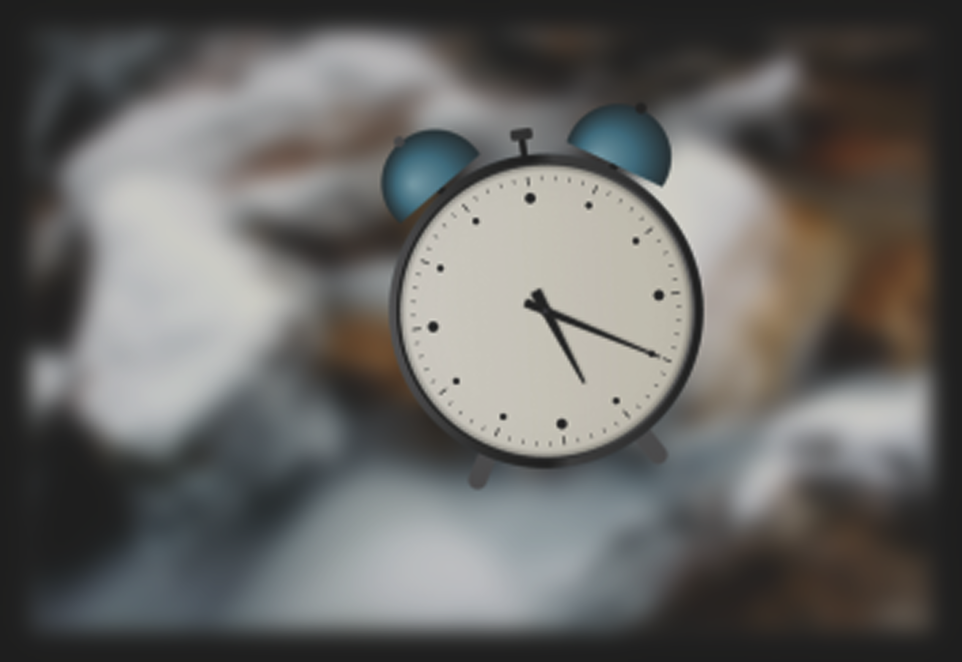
{"hour": 5, "minute": 20}
